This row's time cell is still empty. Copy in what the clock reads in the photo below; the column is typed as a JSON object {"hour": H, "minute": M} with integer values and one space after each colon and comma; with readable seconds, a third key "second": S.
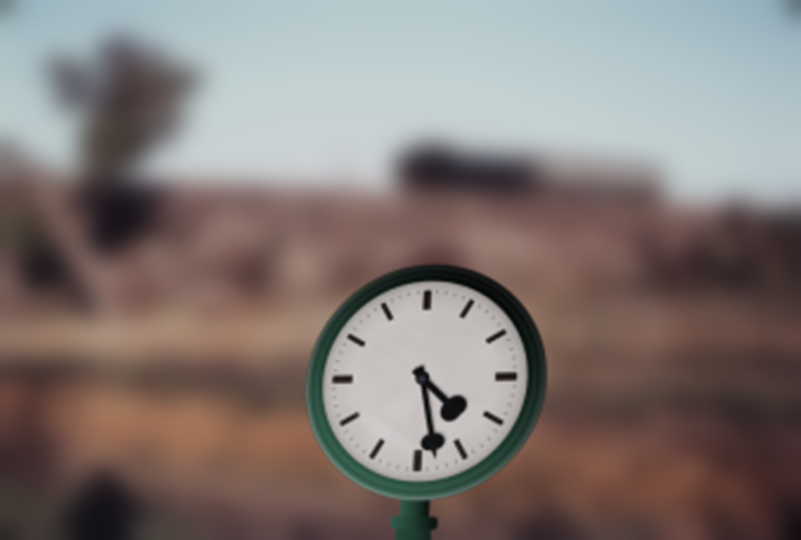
{"hour": 4, "minute": 28}
